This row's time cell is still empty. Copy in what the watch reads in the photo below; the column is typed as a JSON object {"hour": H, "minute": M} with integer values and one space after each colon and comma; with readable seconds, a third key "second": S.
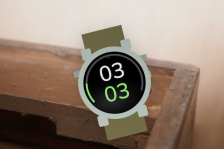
{"hour": 3, "minute": 3}
